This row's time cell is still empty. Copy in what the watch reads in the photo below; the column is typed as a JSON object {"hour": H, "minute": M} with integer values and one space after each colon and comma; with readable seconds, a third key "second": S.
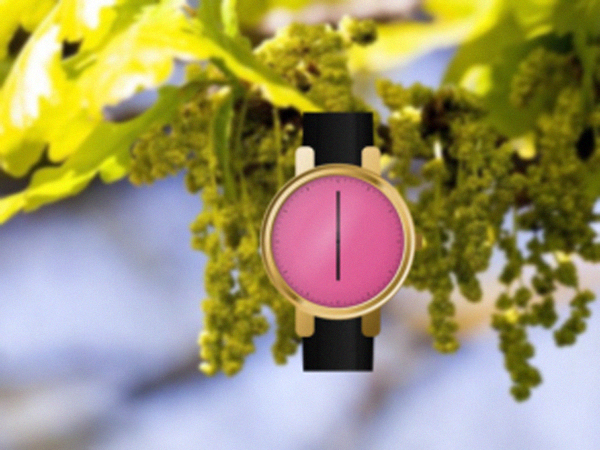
{"hour": 6, "minute": 0}
